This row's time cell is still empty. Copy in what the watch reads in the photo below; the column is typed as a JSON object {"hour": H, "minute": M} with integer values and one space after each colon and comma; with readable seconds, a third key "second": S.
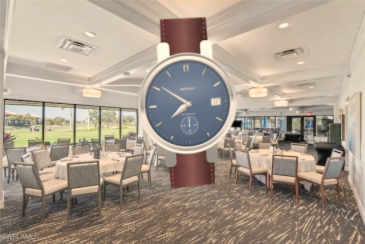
{"hour": 7, "minute": 51}
